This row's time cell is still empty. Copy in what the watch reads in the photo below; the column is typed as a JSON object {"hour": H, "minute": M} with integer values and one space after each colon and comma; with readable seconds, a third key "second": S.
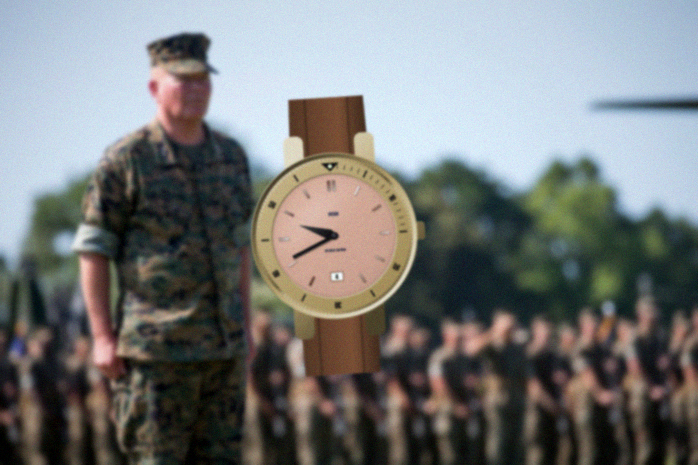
{"hour": 9, "minute": 41}
